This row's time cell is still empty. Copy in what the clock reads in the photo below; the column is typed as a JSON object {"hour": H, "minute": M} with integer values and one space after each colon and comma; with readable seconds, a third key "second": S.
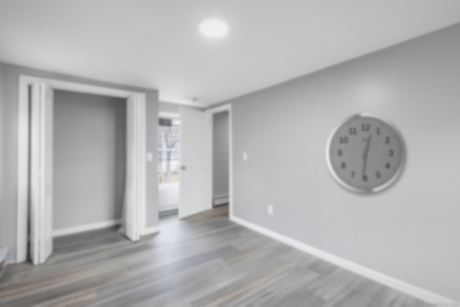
{"hour": 12, "minute": 31}
